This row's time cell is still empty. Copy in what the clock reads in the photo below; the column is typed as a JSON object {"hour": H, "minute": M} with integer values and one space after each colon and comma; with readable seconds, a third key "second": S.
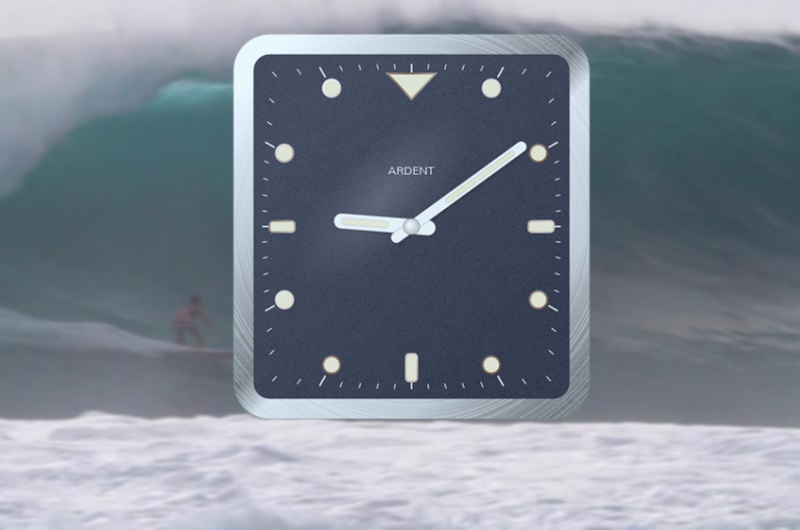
{"hour": 9, "minute": 9}
